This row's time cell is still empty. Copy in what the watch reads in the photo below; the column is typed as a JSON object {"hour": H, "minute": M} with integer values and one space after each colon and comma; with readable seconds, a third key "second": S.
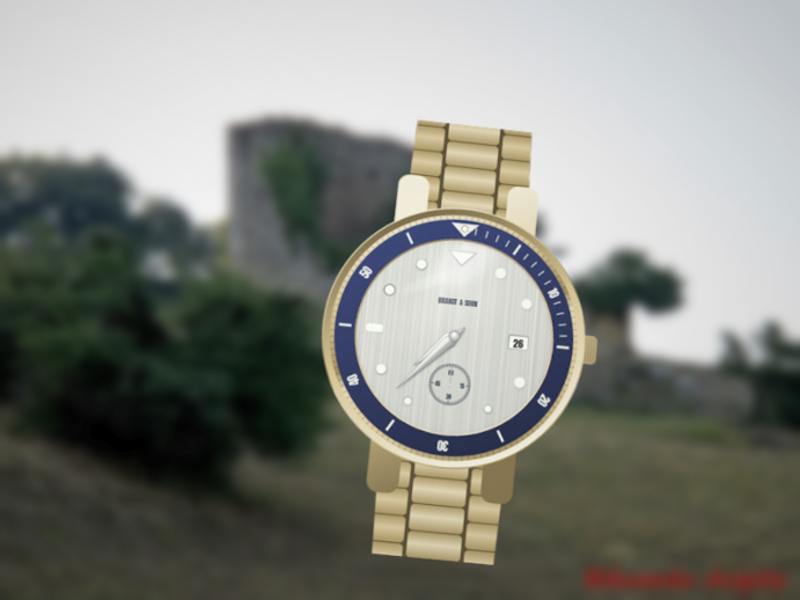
{"hour": 7, "minute": 37}
